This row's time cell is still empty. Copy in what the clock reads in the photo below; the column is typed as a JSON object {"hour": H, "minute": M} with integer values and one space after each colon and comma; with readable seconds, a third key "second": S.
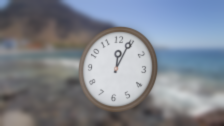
{"hour": 12, "minute": 4}
